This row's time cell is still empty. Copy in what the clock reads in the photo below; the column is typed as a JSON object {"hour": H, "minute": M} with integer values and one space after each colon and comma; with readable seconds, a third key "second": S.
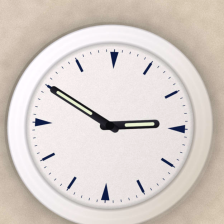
{"hour": 2, "minute": 50}
